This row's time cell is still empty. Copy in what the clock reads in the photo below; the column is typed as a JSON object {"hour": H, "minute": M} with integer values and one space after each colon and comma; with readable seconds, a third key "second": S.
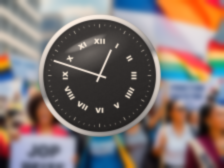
{"hour": 12, "minute": 48}
